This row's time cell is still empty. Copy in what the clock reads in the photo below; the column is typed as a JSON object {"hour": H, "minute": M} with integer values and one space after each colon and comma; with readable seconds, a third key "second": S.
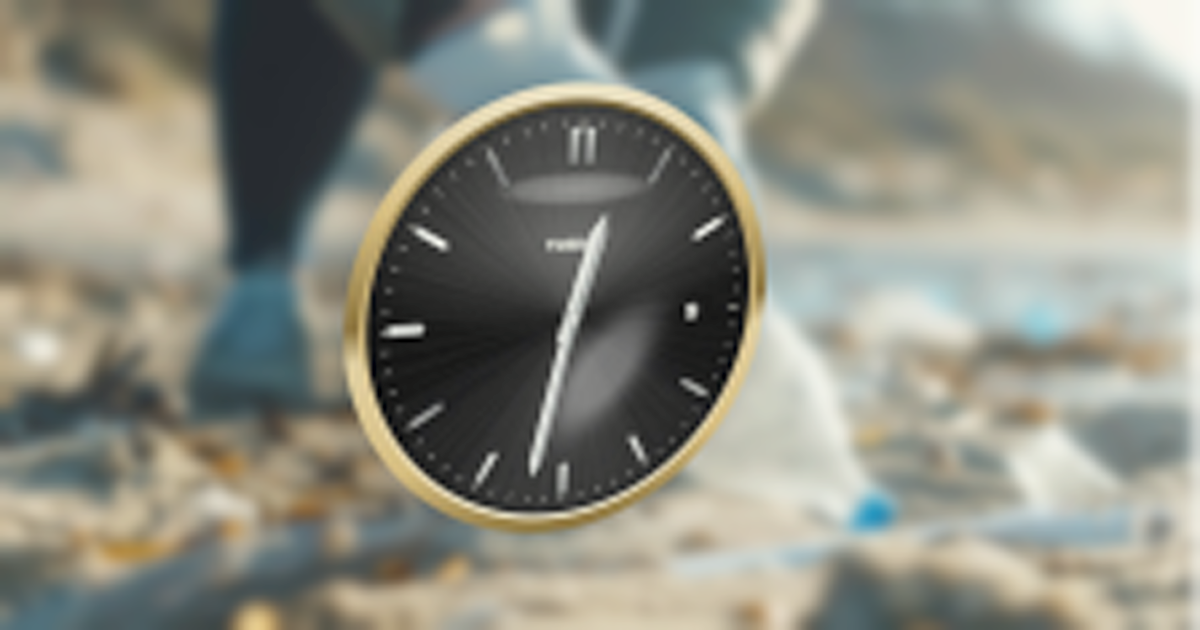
{"hour": 12, "minute": 32}
